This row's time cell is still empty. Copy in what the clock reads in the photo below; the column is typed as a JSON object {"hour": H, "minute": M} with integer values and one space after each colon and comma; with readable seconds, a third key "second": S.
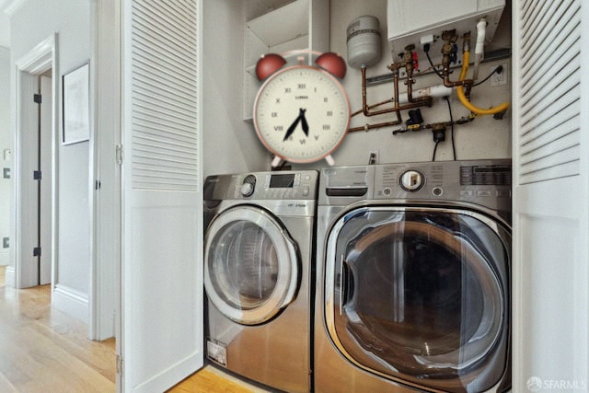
{"hour": 5, "minute": 36}
